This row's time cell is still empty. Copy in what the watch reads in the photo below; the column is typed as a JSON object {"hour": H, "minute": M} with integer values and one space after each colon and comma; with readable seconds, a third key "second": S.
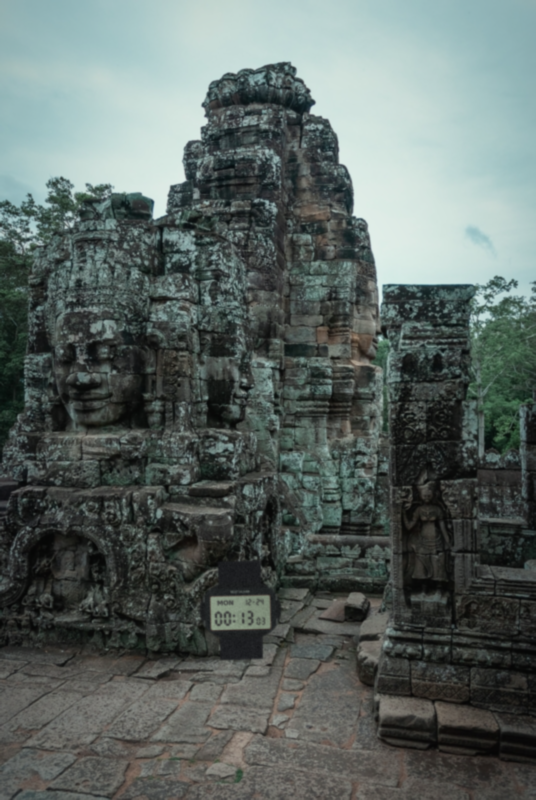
{"hour": 0, "minute": 13}
